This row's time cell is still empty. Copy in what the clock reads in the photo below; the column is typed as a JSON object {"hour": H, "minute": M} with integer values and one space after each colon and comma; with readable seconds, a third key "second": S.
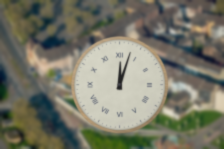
{"hour": 12, "minute": 3}
